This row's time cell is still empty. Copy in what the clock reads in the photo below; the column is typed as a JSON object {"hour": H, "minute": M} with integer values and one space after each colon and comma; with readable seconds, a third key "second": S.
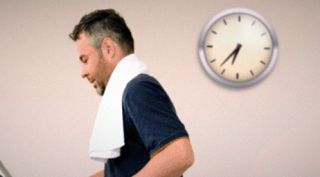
{"hour": 6, "minute": 37}
